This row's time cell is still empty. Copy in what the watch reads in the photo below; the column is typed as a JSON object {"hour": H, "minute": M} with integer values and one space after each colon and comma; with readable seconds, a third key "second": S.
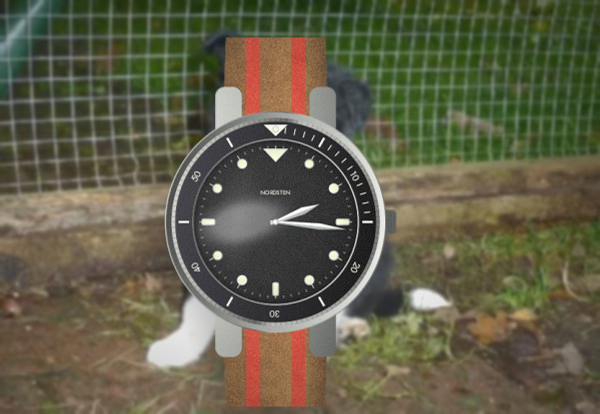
{"hour": 2, "minute": 16}
